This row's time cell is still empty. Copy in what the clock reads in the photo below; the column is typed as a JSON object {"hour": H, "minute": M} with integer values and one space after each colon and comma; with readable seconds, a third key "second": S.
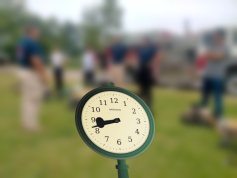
{"hour": 8, "minute": 42}
